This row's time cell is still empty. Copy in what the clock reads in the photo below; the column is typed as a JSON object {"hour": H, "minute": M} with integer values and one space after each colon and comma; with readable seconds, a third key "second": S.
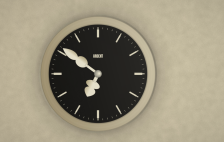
{"hour": 6, "minute": 51}
